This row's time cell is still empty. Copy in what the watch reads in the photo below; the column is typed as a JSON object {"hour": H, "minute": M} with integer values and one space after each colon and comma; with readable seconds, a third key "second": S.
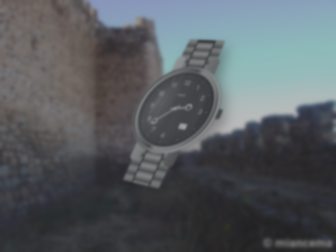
{"hour": 2, "minute": 38}
